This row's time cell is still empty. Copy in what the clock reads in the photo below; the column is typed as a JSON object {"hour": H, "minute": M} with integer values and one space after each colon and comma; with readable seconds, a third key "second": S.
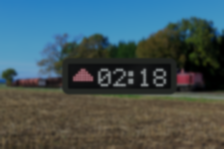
{"hour": 2, "minute": 18}
